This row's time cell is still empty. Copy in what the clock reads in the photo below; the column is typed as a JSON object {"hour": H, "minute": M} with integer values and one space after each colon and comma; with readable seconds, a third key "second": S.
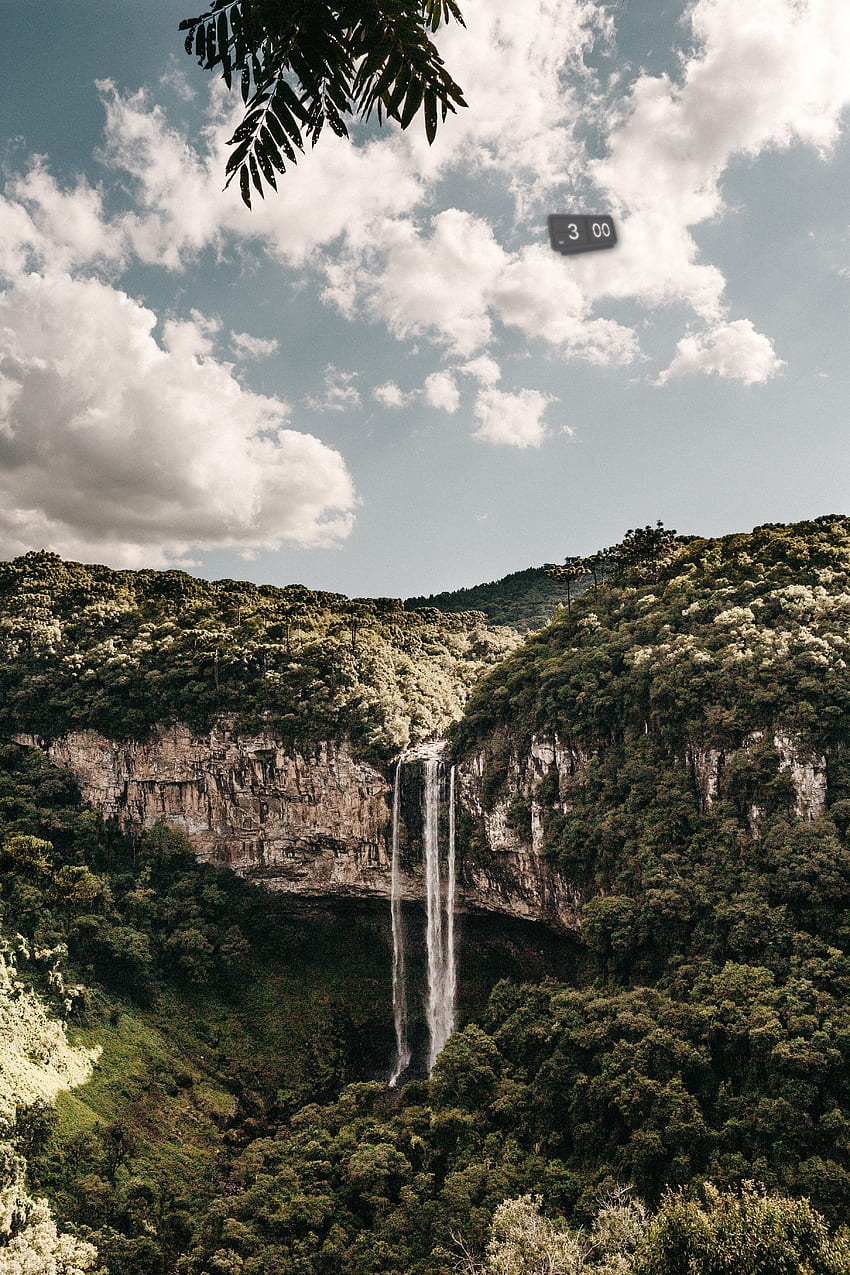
{"hour": 3, "minute": 0}
